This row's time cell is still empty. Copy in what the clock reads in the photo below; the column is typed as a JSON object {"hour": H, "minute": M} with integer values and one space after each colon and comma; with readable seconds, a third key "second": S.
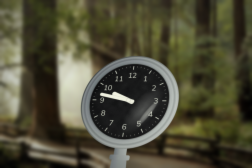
{"hour": 9, "minute": 47}
